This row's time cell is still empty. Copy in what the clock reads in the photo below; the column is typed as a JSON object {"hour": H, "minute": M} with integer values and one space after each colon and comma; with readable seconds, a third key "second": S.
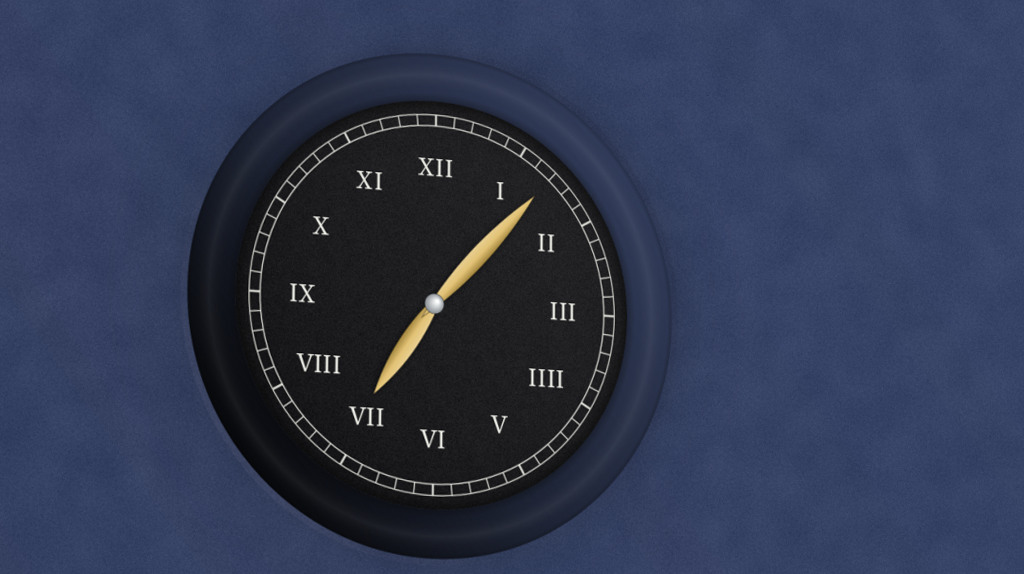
{"hour": 7, "minute": 7}
